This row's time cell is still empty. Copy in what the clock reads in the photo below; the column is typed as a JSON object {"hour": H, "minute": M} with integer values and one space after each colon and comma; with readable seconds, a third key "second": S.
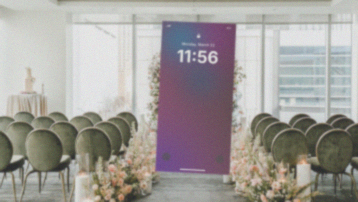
{"hour": 11, "minute": 56}
